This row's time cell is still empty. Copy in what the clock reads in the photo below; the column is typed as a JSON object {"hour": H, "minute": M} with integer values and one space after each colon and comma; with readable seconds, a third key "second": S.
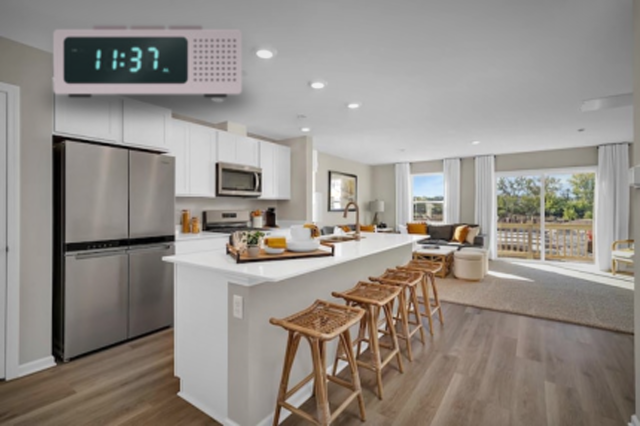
{"hour": 11, "minute": 37}
